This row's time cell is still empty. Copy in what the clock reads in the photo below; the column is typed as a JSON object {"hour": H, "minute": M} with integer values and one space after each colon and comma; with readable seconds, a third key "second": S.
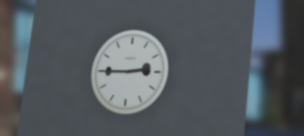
{"hour": 2, "minute": 45}
